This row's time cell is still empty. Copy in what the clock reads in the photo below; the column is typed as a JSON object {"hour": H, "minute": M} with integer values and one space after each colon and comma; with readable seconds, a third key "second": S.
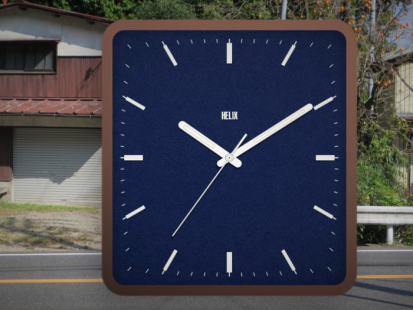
{"hour": 10, "minute": 9, "second": 36}
